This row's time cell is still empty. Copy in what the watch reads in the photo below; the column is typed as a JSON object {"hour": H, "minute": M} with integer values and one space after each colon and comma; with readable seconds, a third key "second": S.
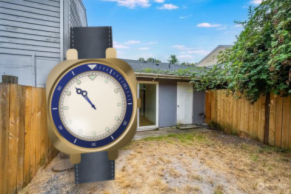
{"hour": 10, "minute": 53}
